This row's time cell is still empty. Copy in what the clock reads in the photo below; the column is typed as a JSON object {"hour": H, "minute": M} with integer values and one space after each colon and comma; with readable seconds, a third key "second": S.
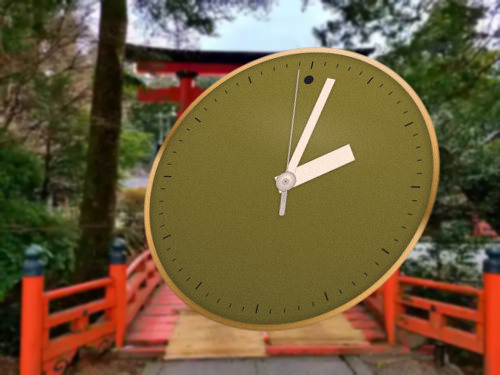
{"hour": 2, "minute": 1, "second": 59}
